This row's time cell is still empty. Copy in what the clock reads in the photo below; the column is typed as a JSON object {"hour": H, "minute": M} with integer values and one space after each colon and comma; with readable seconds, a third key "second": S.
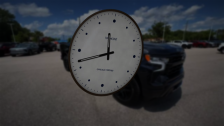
{"hour": 11, "minute": 42}
